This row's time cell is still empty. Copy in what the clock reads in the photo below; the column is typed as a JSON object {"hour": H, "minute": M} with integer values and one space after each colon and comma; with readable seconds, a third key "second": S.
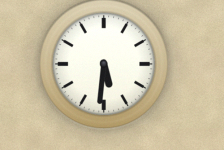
{"hour": 5, "minute": 31}
